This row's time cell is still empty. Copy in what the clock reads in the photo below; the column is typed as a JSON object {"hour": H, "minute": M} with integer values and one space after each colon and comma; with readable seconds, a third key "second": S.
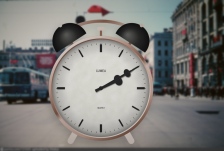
{"hour": 2, "minute": 10}
